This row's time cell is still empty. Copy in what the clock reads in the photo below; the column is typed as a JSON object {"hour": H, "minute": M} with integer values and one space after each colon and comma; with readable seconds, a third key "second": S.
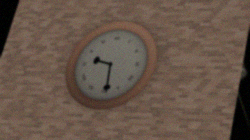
{"hour": 9, "minute": 29}
